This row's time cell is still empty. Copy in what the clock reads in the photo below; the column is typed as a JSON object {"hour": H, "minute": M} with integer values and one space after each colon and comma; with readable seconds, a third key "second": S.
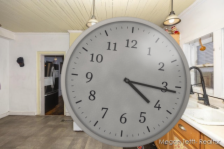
{"hour": 4, "minute": 16}
